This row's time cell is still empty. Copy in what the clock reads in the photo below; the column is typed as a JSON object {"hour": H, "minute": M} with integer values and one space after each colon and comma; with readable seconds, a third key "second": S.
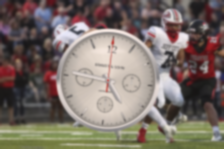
{"hour": 4, "minute": 46}
